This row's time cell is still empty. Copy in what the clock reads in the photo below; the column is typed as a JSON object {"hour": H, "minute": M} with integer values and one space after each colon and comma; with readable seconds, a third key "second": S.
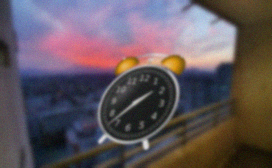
{"hour": 1, "minute": 37}
